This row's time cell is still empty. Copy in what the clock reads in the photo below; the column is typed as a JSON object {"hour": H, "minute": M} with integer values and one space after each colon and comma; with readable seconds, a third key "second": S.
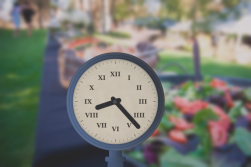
{"hour": 8, "minute": 23}
